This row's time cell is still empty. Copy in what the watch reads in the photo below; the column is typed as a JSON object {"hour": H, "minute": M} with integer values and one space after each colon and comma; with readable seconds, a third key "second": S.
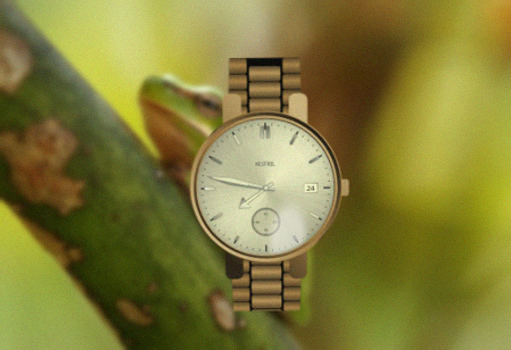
{"hour": 7, "minute": 47}
